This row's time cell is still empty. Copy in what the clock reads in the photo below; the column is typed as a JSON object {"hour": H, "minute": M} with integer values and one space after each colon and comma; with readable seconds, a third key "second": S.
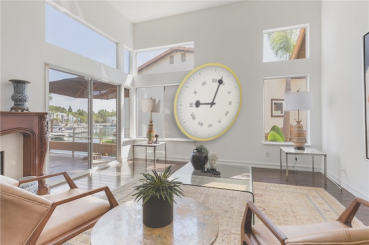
{"hour": 9, "minute": 3}
